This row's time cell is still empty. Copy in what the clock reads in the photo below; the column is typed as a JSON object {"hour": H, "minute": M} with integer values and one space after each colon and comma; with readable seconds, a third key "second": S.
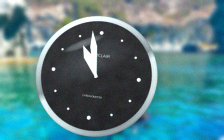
{"hour": 10, "minute": 58}
